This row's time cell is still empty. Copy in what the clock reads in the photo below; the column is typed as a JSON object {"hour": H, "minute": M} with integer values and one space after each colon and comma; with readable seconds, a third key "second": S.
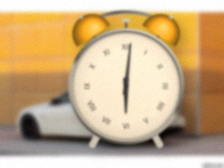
{"hour": 6, "minute": 1}
